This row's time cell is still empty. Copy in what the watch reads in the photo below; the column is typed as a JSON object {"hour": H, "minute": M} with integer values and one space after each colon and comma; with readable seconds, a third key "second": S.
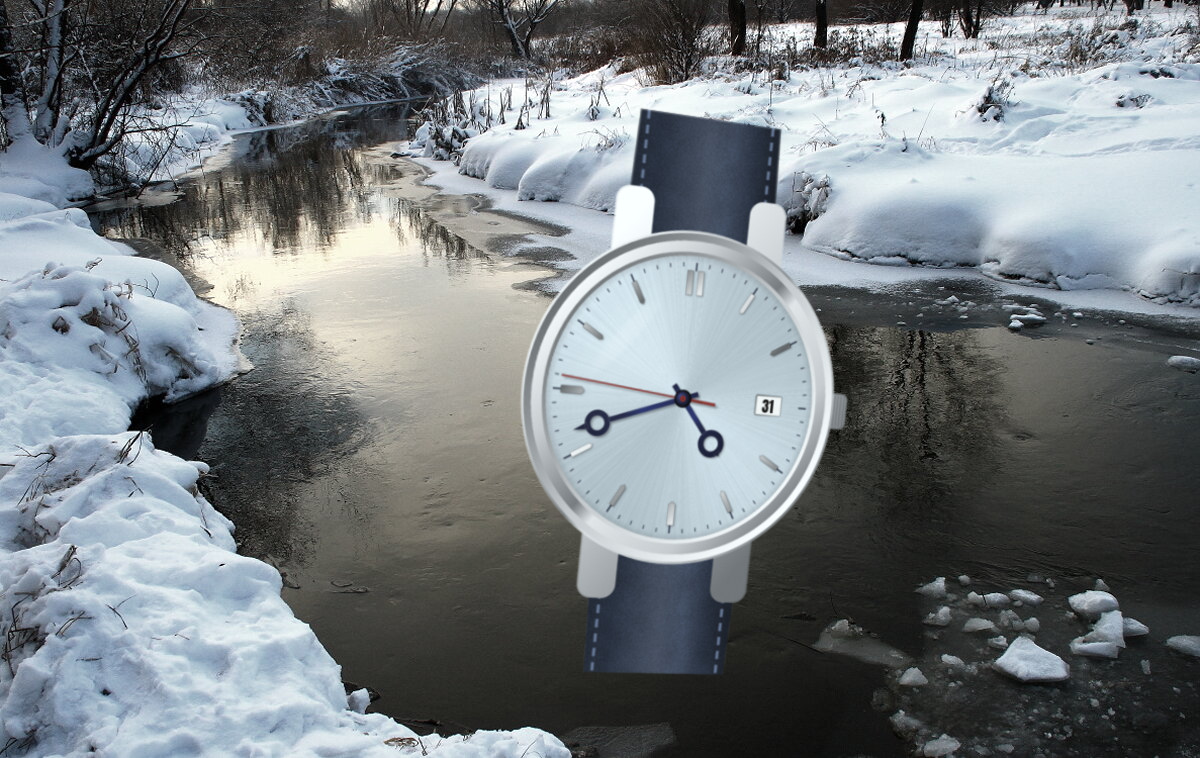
{"hour": 4, "minute": 41, "second": 46}
